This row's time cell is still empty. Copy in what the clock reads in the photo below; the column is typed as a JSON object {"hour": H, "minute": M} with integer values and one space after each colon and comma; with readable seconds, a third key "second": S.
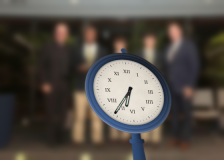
{"hour": 6, "minute": 36}
